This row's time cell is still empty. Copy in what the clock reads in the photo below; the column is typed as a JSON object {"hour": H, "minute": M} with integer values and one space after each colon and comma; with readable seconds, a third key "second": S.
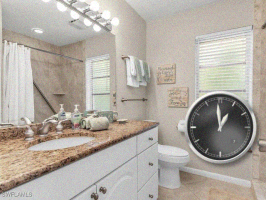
{"hour": 12, "minute": 59}
